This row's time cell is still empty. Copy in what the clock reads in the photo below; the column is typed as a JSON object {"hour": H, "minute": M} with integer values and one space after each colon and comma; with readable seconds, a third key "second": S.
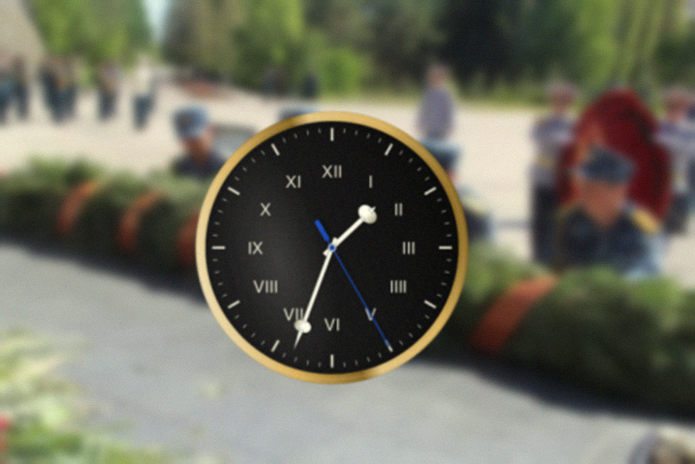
{"hour": 1, "minute": 33, "second": 25}
